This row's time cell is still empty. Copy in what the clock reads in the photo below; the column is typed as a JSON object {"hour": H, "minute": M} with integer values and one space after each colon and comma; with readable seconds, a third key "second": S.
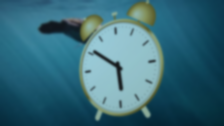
{"hour": 5, "minute": 51}
